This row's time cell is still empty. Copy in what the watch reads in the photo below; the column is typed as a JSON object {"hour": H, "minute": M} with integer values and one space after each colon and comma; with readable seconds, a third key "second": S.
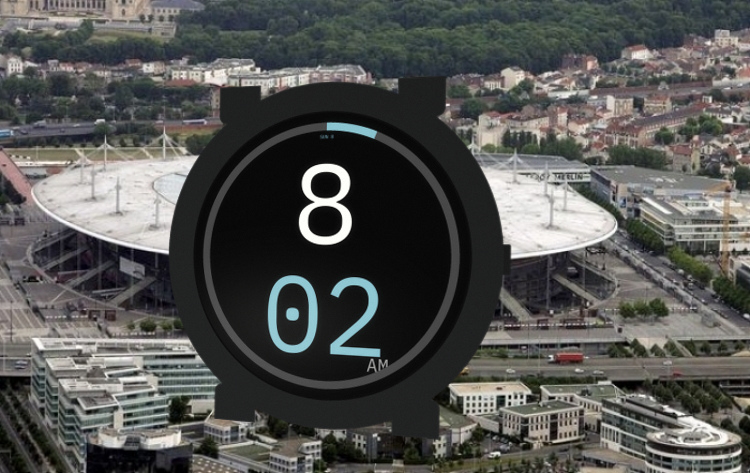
{"hour": 8, "minute": 2}
